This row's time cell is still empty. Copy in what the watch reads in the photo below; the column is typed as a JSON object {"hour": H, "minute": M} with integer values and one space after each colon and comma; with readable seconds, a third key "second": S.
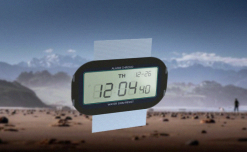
{"hour": 12, "minute": 4, "second": 40}
